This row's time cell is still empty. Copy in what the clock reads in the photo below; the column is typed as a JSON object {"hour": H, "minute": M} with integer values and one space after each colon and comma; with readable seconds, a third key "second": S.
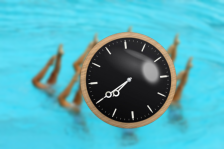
{"hour": 7, "minute": 40}
